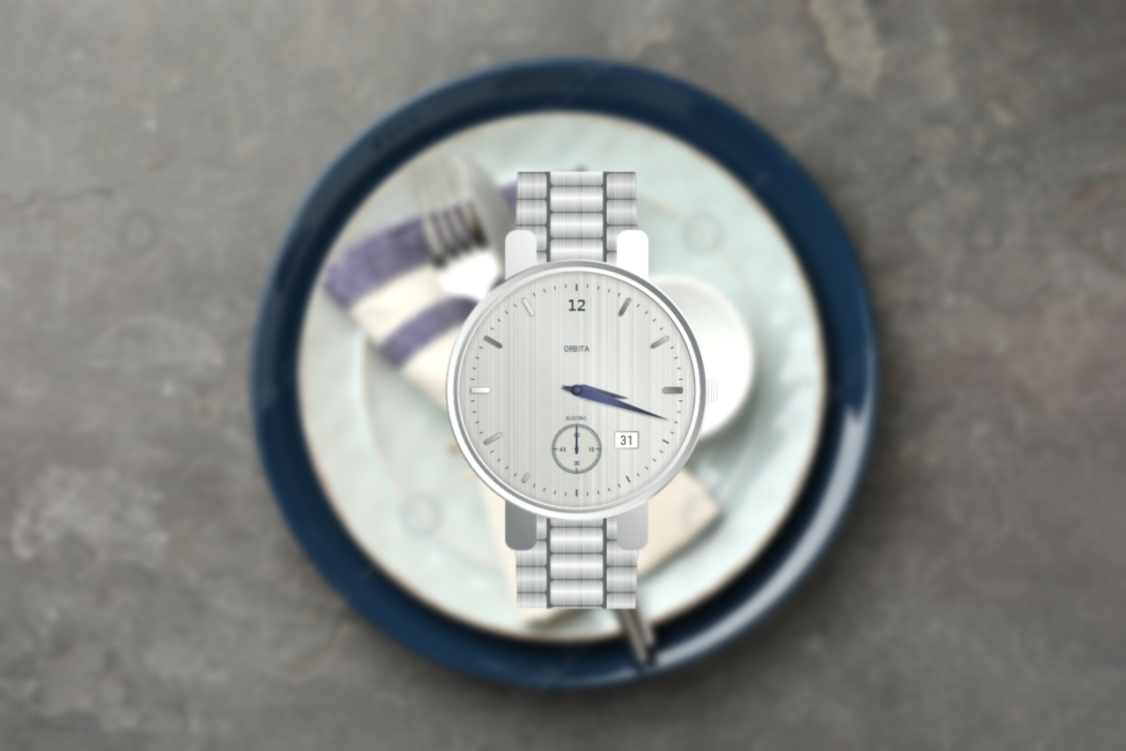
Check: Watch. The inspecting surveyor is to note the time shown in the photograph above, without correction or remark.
3:18
